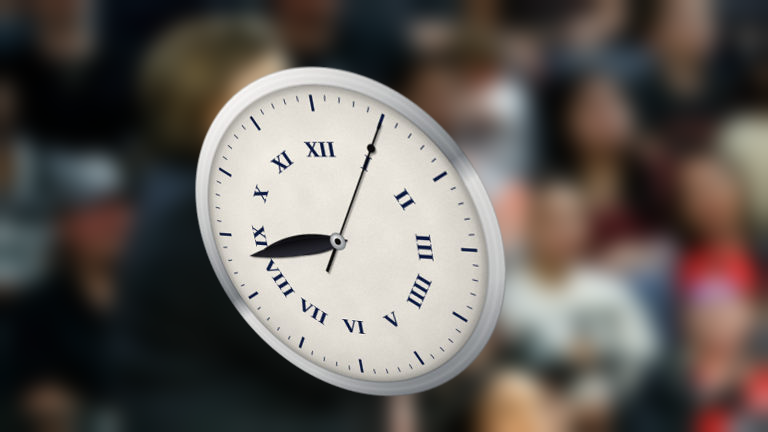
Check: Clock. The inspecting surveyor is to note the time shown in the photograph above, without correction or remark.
8:43:05
